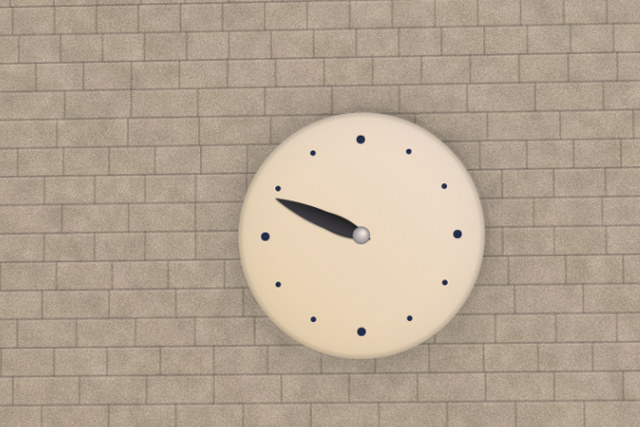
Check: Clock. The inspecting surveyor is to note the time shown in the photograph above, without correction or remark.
9:49
